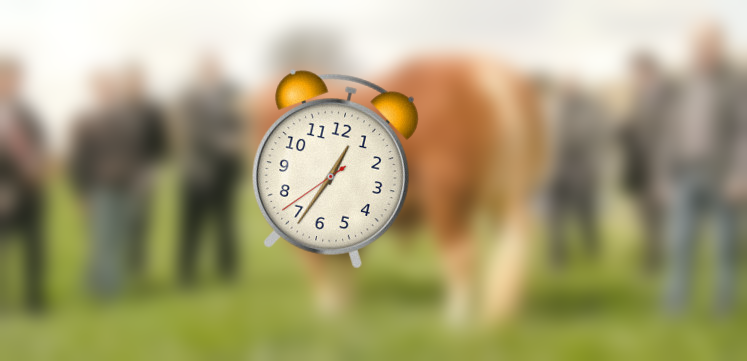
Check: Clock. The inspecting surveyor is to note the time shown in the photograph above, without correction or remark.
12:33:37
